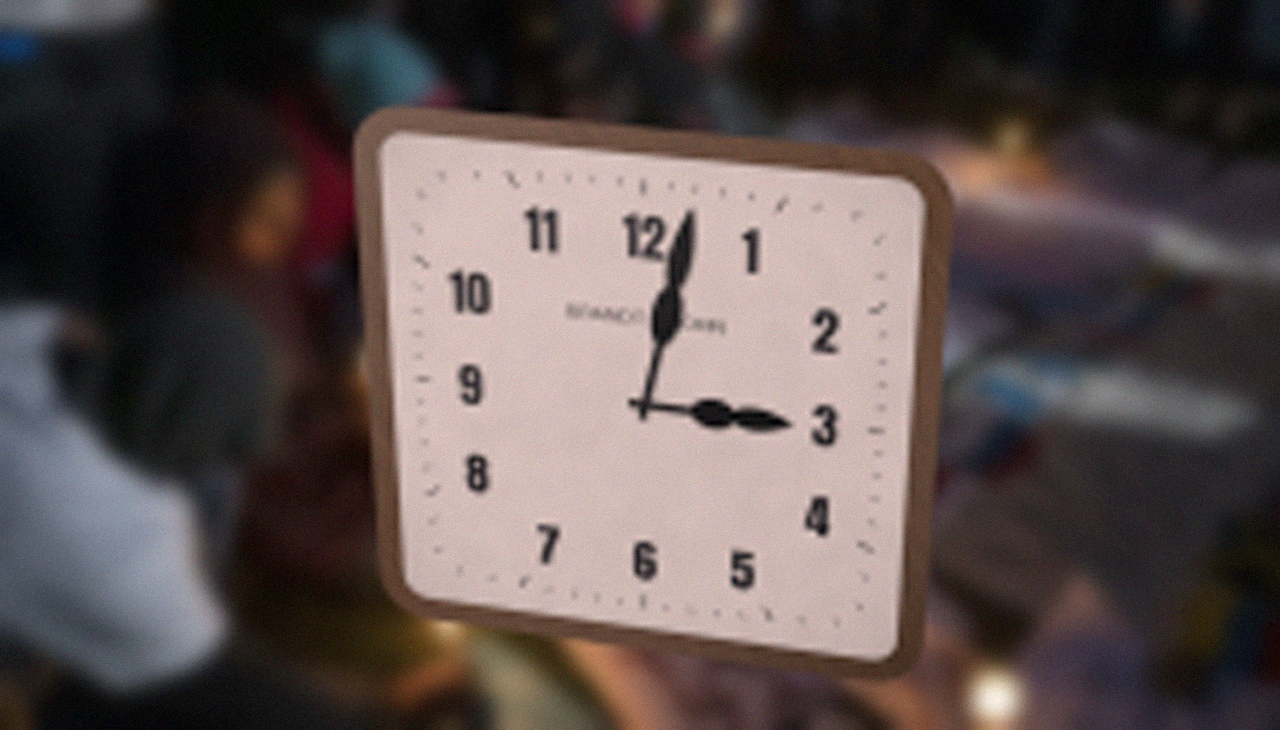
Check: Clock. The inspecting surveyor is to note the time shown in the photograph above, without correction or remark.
3:02
